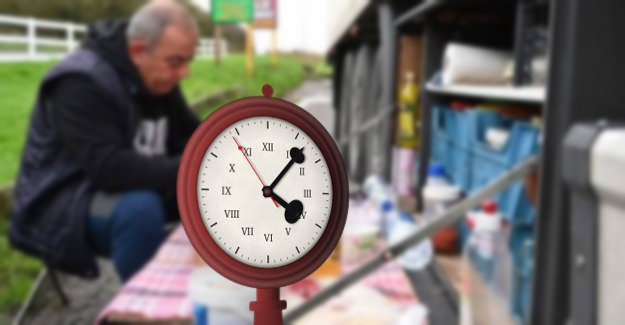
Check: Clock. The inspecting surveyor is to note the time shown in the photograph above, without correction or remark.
4:06:54
